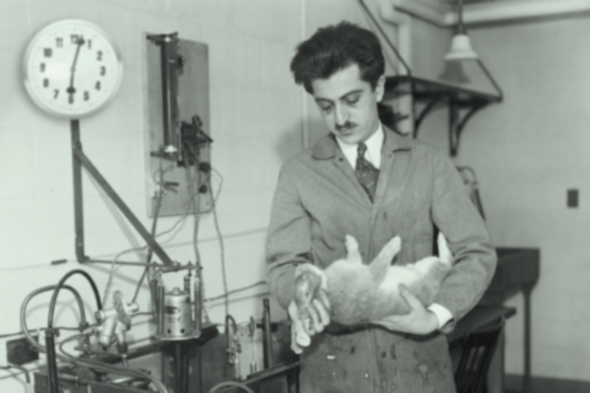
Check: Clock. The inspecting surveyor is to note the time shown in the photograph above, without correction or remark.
6:02
